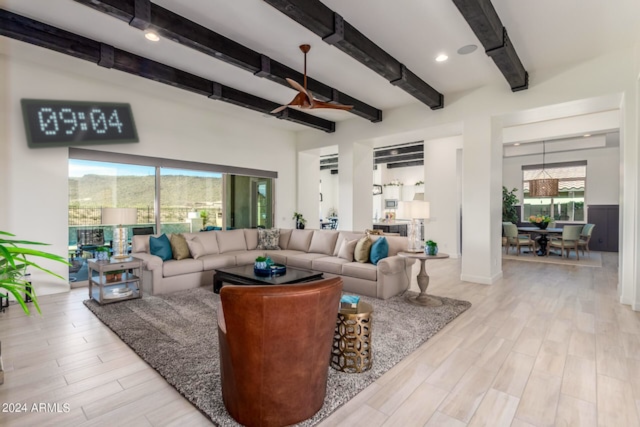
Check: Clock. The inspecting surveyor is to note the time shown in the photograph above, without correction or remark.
9:04
